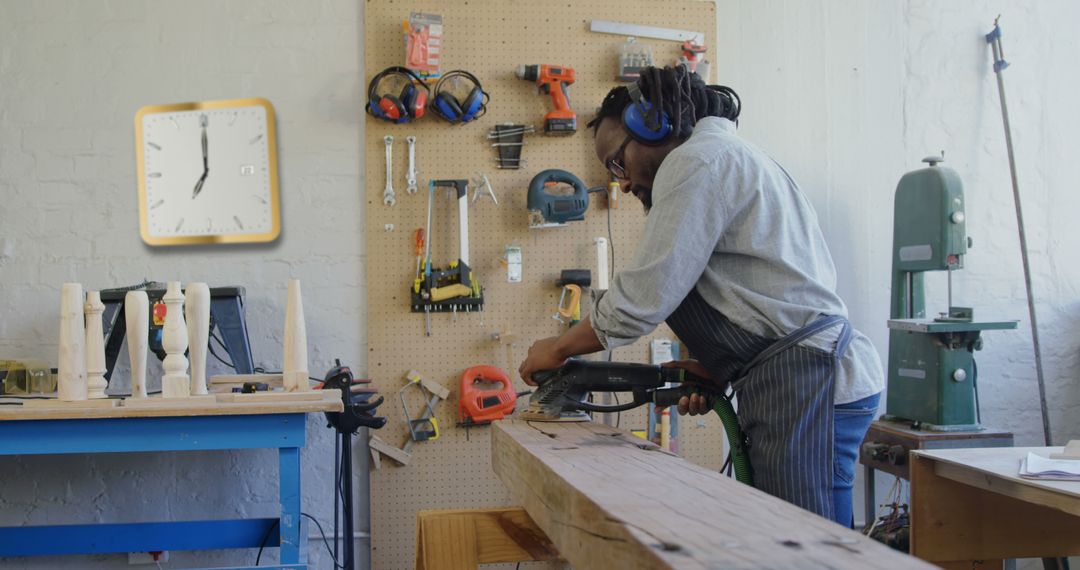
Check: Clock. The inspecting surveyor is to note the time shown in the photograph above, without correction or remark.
7:00
